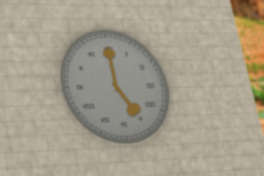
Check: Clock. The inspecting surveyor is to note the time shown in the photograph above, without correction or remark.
5:00
